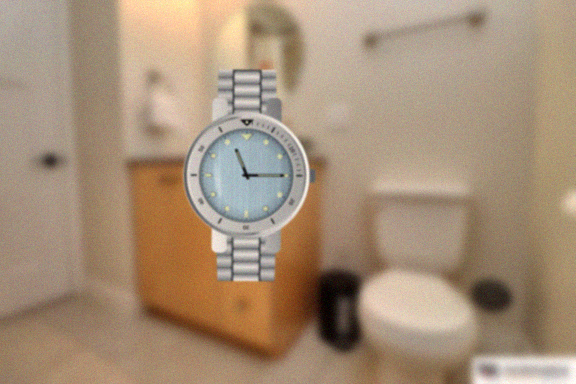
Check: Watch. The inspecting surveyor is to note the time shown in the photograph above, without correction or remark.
11:15
